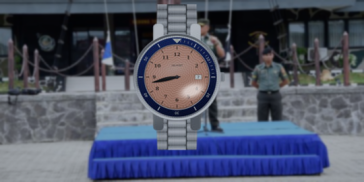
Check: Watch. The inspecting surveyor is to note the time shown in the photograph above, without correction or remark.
8:43
